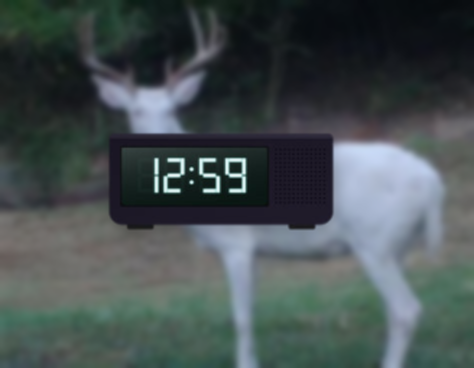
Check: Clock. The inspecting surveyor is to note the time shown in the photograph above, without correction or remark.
12:59
